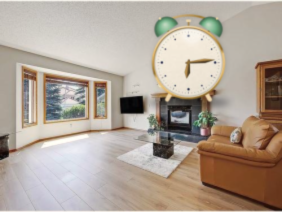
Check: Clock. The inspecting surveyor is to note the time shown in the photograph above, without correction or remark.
6:14
